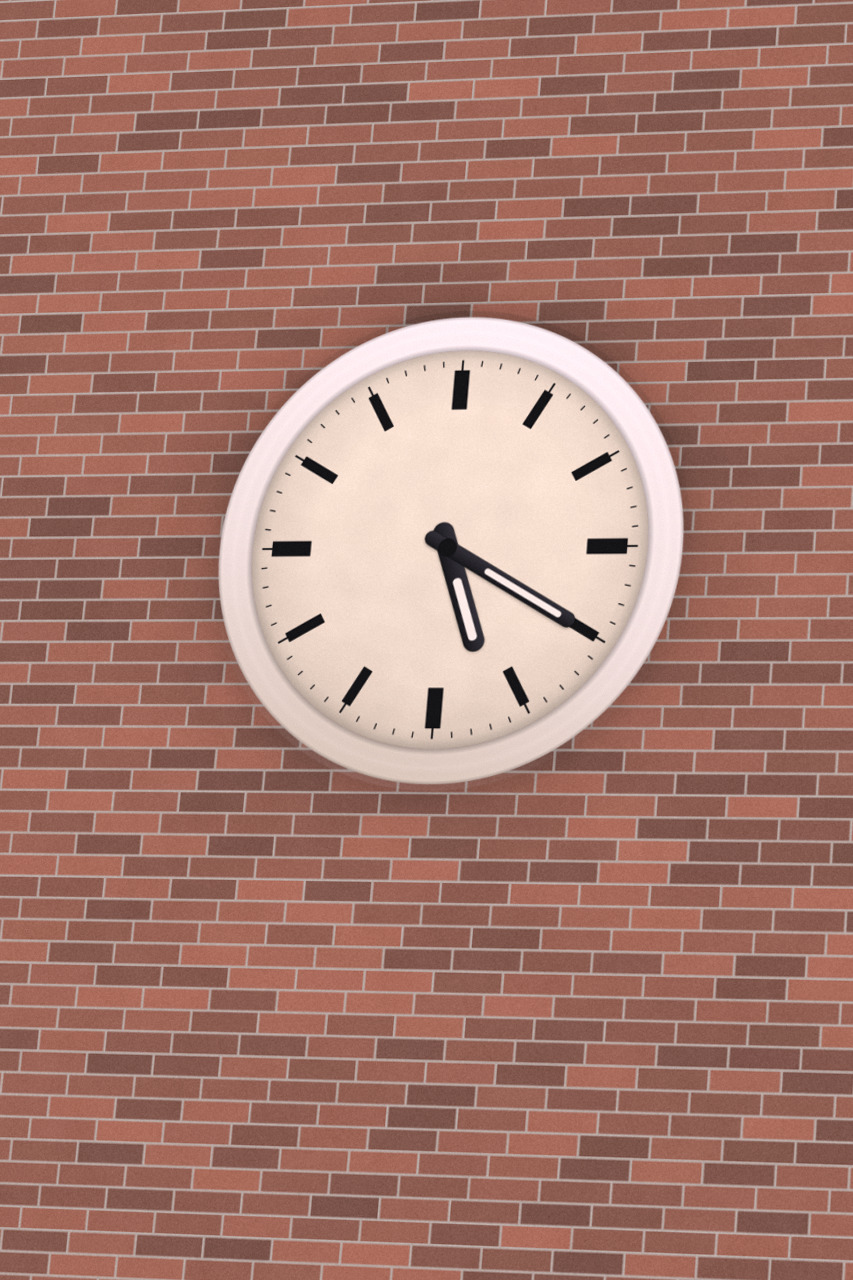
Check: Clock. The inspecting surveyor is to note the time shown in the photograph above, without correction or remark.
5:20
